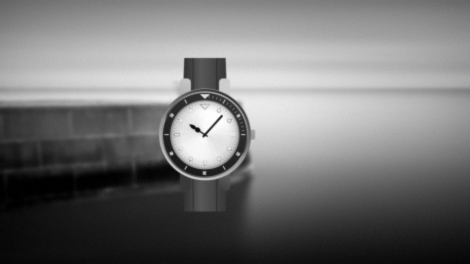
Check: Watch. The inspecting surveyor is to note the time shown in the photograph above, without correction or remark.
10:07
